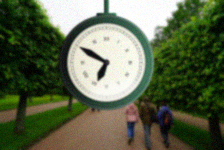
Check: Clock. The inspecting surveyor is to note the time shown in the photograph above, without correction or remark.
6:50
